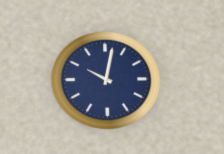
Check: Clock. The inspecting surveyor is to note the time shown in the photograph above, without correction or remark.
10:02
